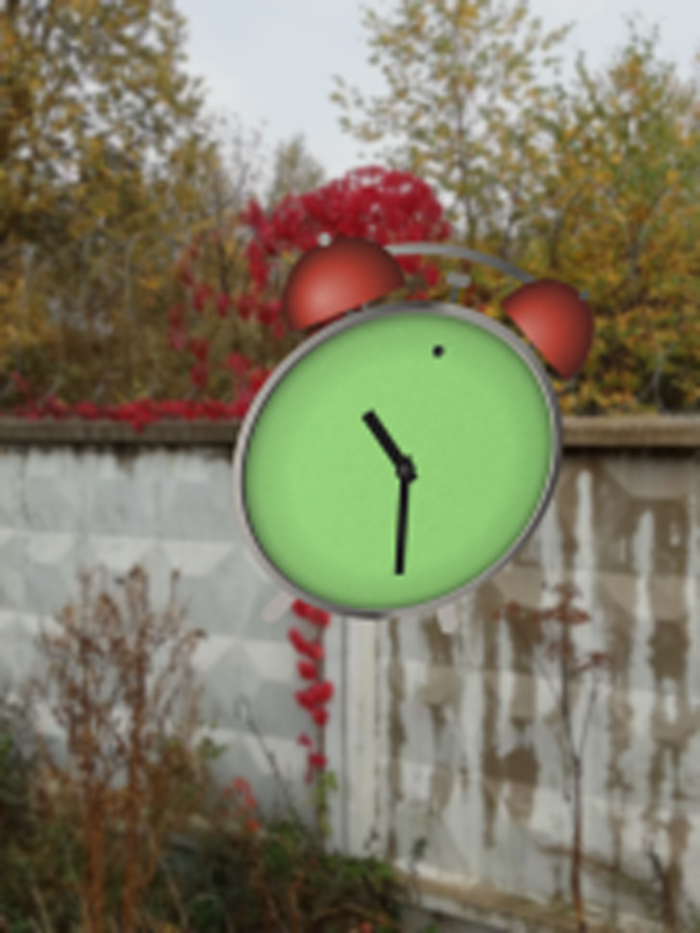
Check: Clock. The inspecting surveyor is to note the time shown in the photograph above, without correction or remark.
10:28
